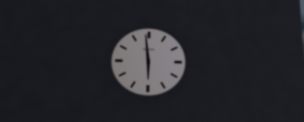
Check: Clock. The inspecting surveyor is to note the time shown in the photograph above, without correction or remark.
5:59
